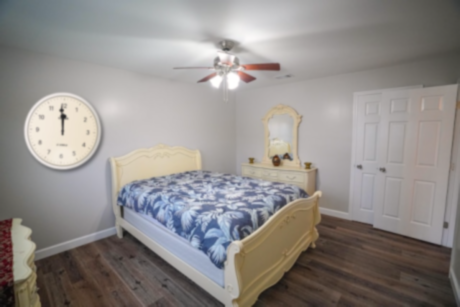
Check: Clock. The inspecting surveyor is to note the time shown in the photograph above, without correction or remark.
11:59
